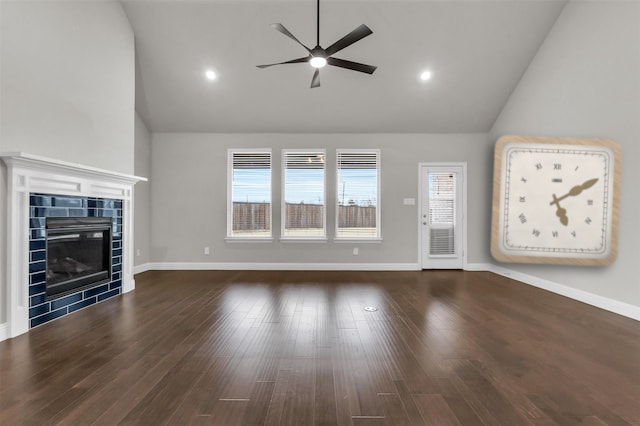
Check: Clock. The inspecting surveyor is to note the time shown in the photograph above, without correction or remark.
5:10
